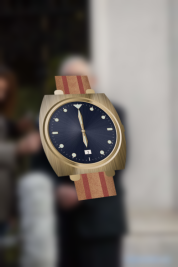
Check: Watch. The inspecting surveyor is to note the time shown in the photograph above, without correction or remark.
6:00
